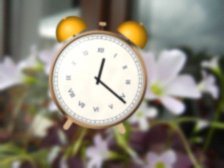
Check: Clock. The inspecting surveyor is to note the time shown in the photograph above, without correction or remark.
12:21
